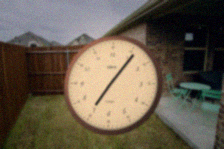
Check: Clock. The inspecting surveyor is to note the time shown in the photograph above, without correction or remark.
7:06
